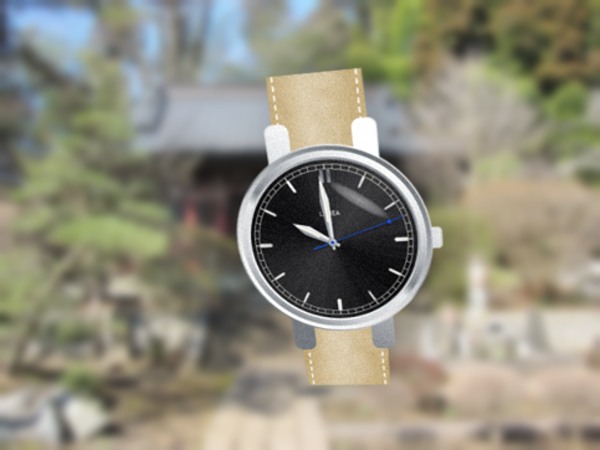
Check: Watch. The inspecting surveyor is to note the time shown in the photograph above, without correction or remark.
9:59:12
